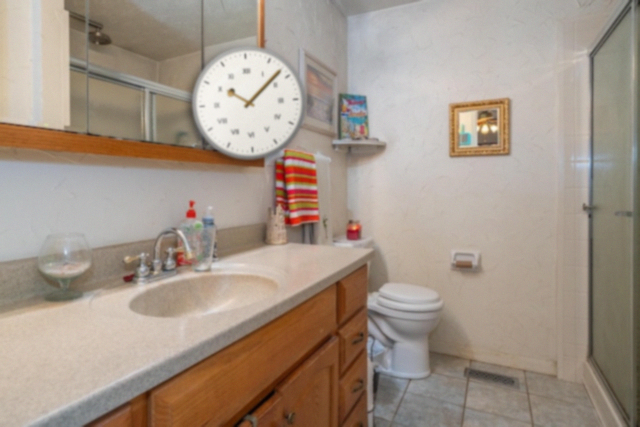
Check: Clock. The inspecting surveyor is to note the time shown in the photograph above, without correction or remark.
10:08
